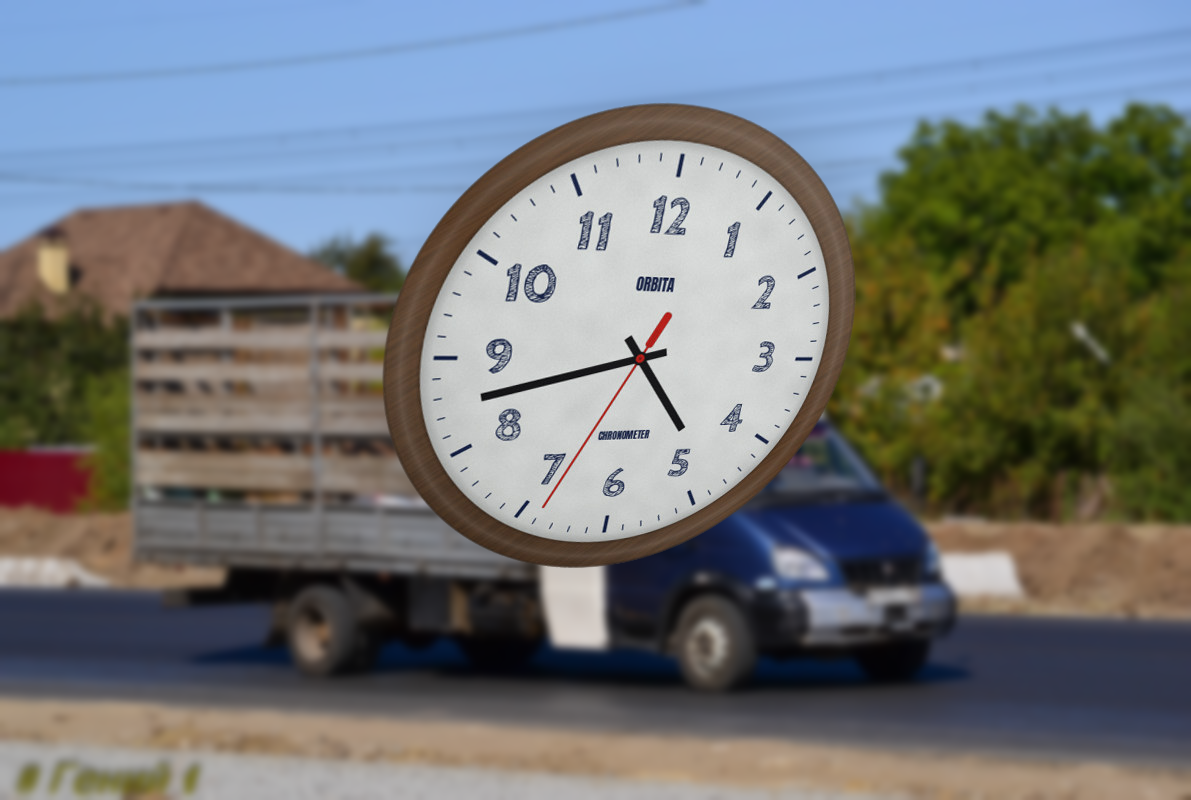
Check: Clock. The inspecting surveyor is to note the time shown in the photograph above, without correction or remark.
4:42:34
